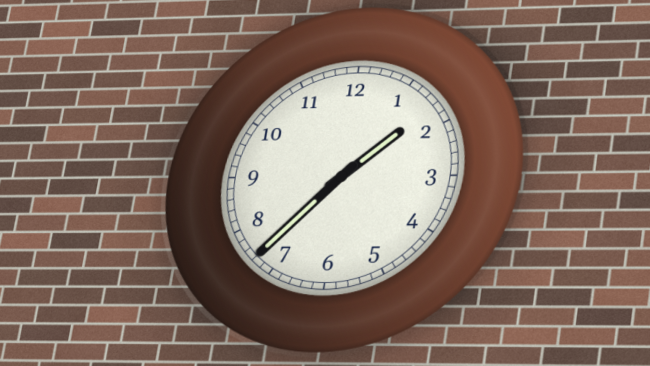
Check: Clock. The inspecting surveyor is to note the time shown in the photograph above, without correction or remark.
1:37
